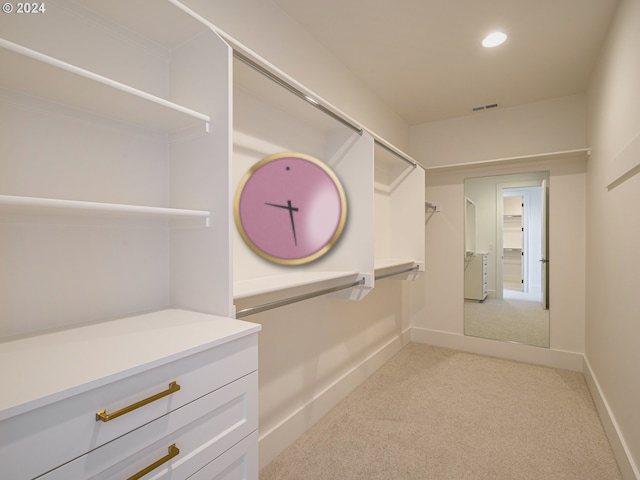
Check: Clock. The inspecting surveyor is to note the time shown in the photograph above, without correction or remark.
9:29
